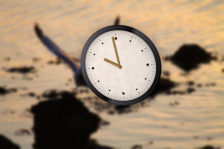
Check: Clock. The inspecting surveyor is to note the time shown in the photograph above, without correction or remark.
9:59
